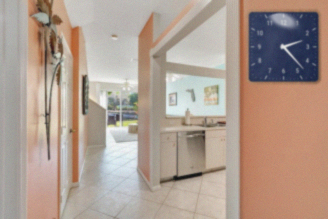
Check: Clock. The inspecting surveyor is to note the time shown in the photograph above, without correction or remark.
2:23
